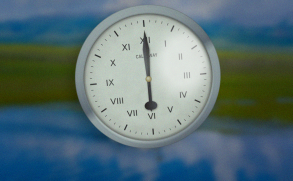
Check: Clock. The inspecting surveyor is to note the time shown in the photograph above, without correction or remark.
6:00
